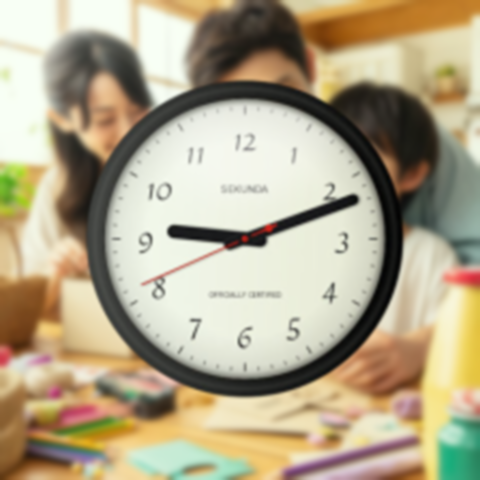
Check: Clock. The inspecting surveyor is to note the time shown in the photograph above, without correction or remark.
9:11:41
